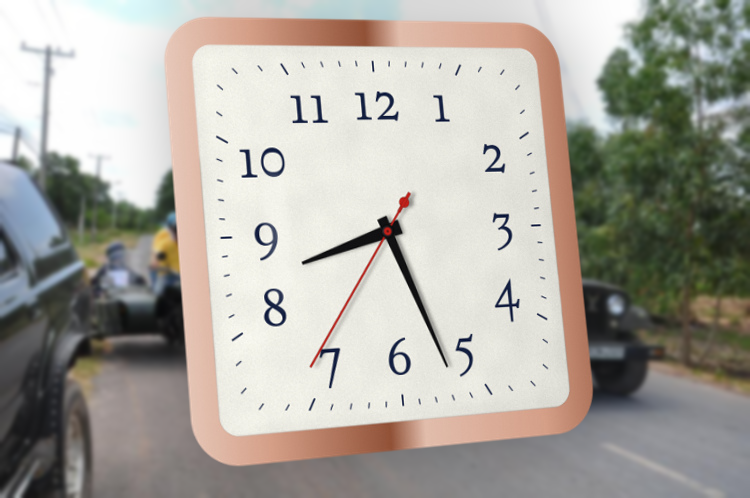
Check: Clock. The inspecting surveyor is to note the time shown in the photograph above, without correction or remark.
8:26:36
